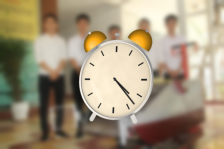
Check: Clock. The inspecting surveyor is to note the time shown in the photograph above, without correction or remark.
4:23
